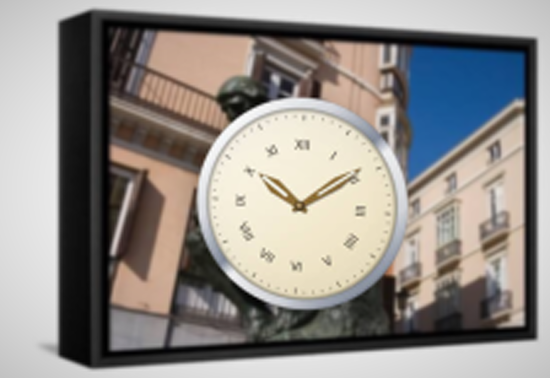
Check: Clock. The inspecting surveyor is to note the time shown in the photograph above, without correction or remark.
10:09
